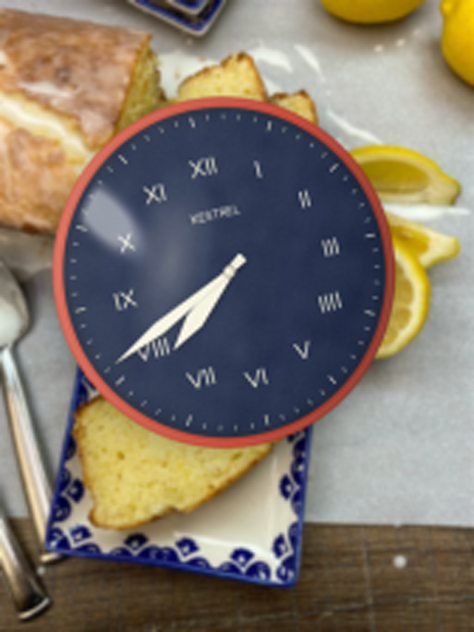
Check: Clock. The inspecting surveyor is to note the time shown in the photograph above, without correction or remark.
7:41
